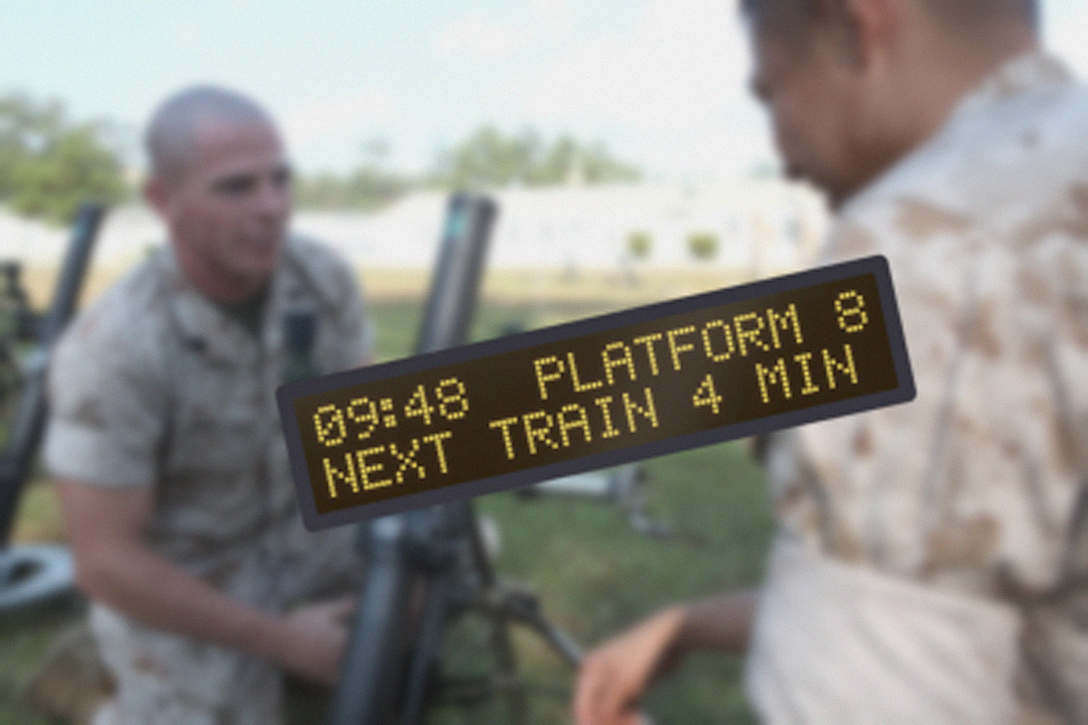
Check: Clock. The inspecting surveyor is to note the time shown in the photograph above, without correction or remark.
9:48
